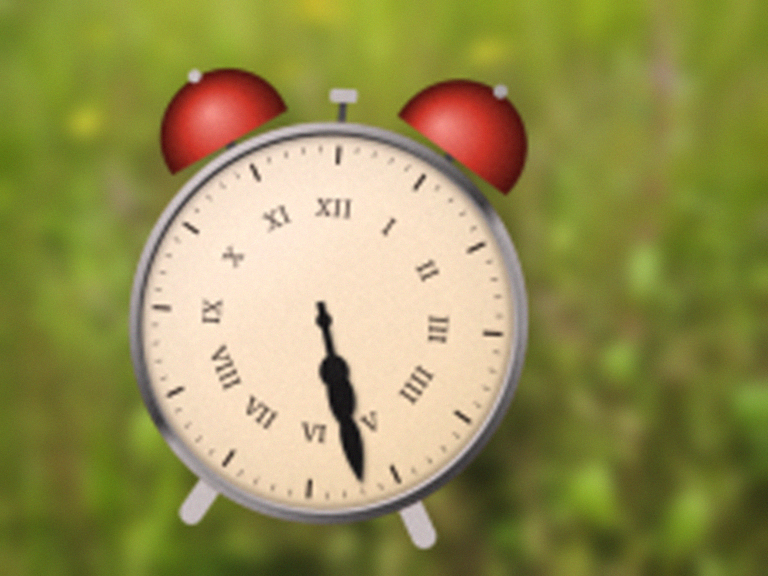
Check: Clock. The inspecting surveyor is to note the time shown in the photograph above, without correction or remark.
5:27
